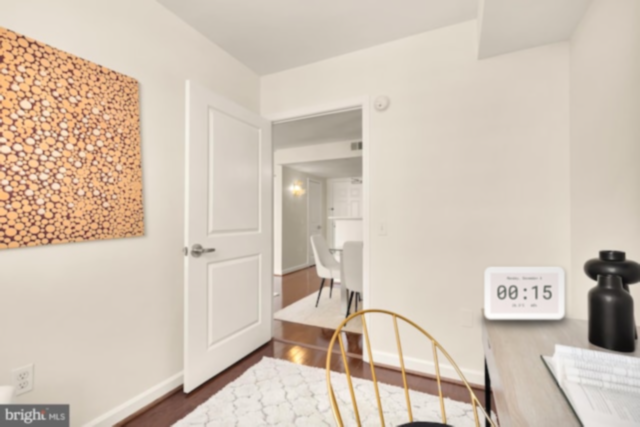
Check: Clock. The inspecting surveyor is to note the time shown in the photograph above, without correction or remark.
0:15
